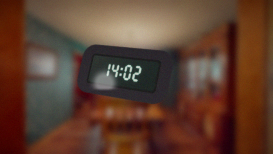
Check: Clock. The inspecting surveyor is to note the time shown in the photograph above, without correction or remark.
14:02
